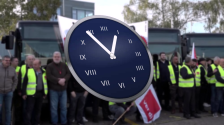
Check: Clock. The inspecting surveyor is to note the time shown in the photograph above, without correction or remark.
12:54
